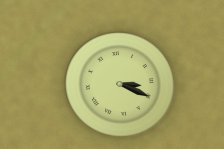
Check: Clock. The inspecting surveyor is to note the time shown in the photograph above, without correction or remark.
3:20
